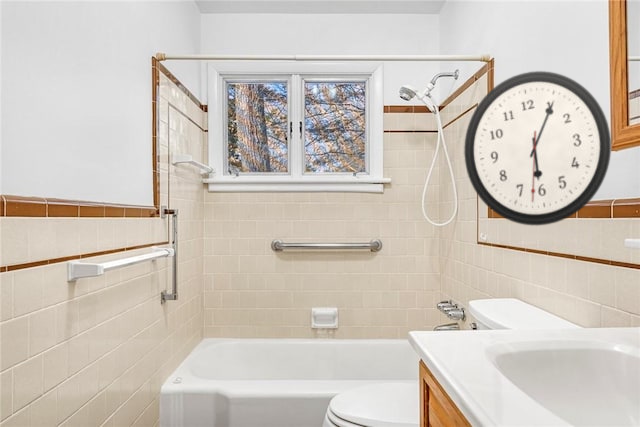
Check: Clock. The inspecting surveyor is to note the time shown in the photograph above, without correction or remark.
6:05:32
